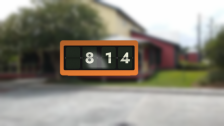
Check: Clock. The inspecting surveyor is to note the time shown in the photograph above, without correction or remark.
8:14
